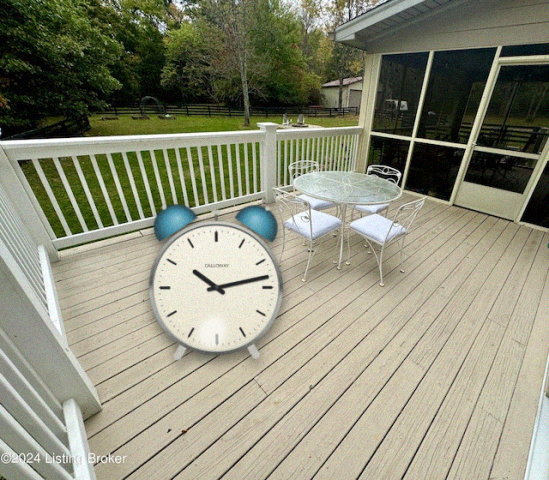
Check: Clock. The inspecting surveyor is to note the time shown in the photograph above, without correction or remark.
10:13
